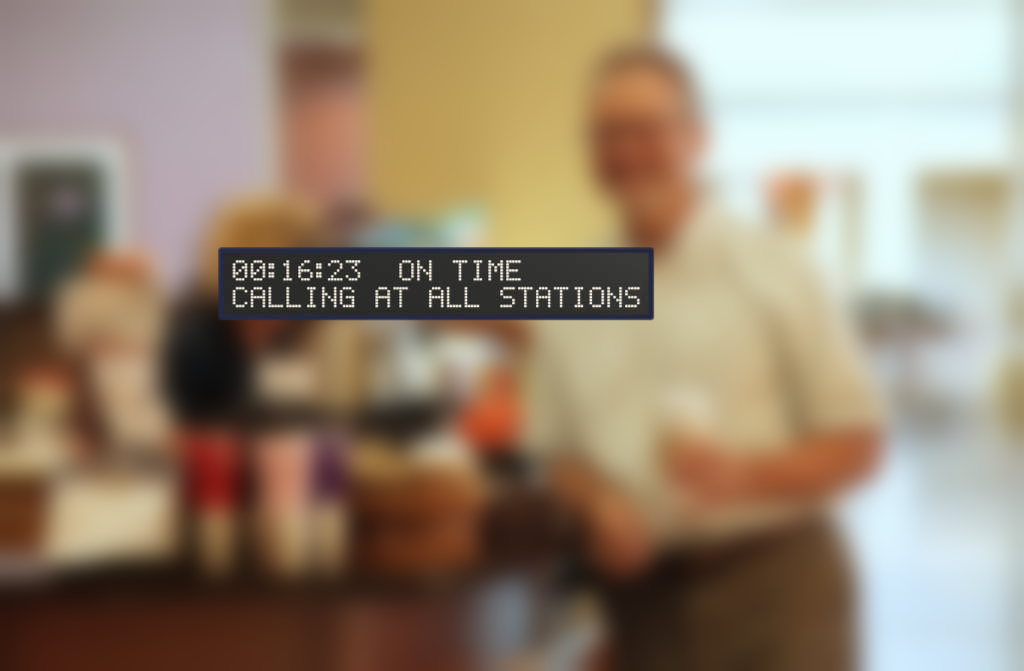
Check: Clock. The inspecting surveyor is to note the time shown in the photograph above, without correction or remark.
0:16:23
